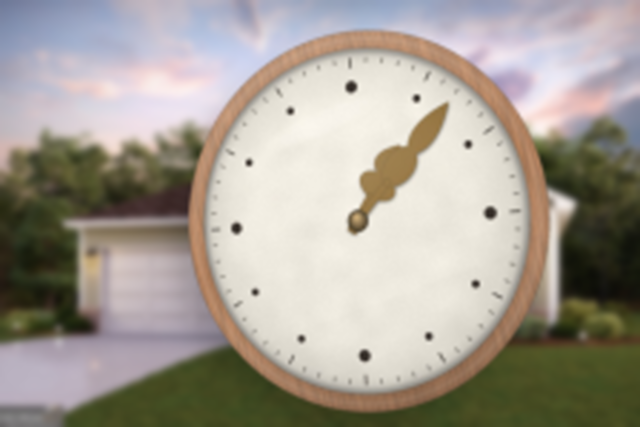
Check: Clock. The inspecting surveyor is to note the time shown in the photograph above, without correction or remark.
1:07
